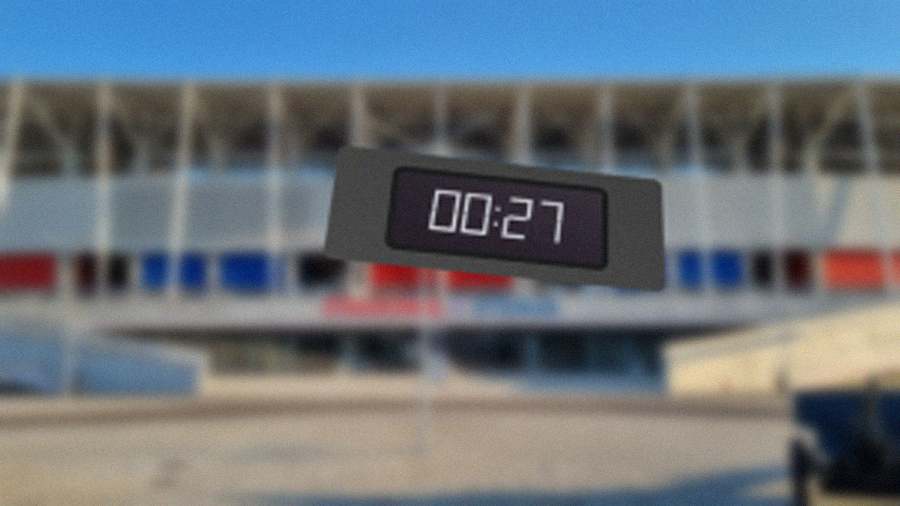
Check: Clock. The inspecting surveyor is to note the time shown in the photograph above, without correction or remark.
0:27
